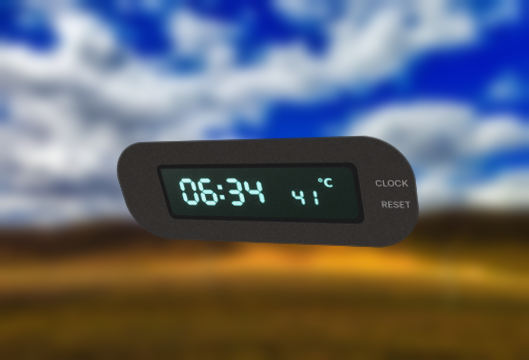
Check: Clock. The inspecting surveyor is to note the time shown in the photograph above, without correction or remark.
6:34
